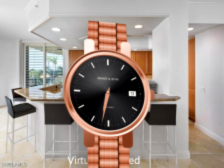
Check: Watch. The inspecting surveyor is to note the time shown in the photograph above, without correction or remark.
6:32
